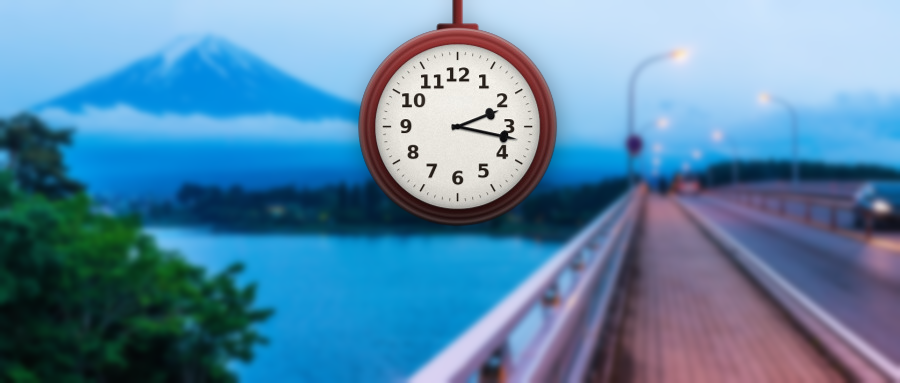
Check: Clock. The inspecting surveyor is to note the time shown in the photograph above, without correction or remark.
2:17
